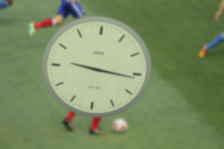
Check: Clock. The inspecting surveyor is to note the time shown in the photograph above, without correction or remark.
9:16
